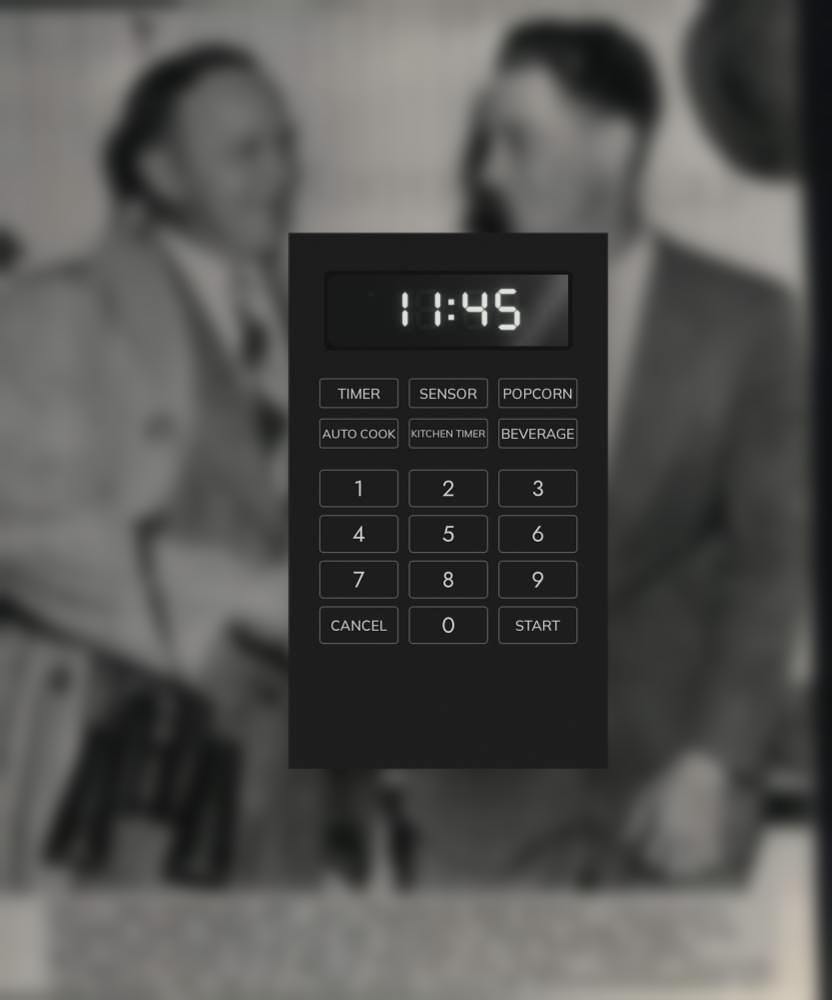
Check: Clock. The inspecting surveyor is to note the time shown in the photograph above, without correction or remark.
11:45
